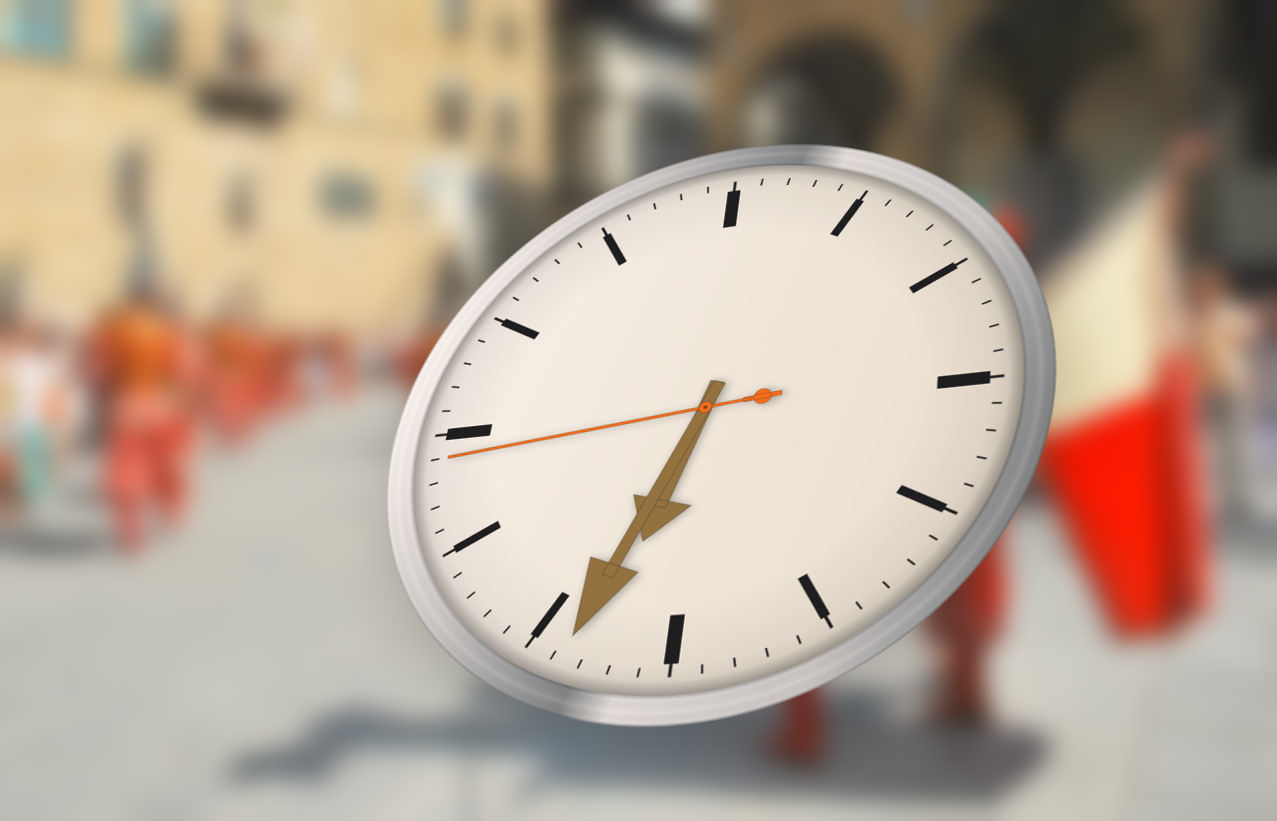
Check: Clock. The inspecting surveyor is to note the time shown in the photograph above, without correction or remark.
6:33:44
